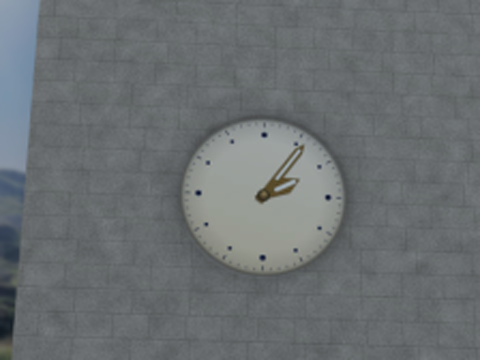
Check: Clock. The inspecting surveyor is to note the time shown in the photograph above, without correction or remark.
2:06
